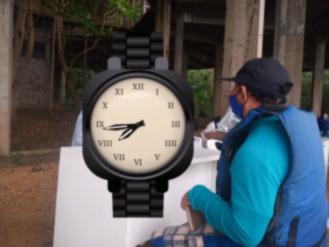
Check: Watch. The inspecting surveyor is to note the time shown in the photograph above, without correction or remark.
7:44
